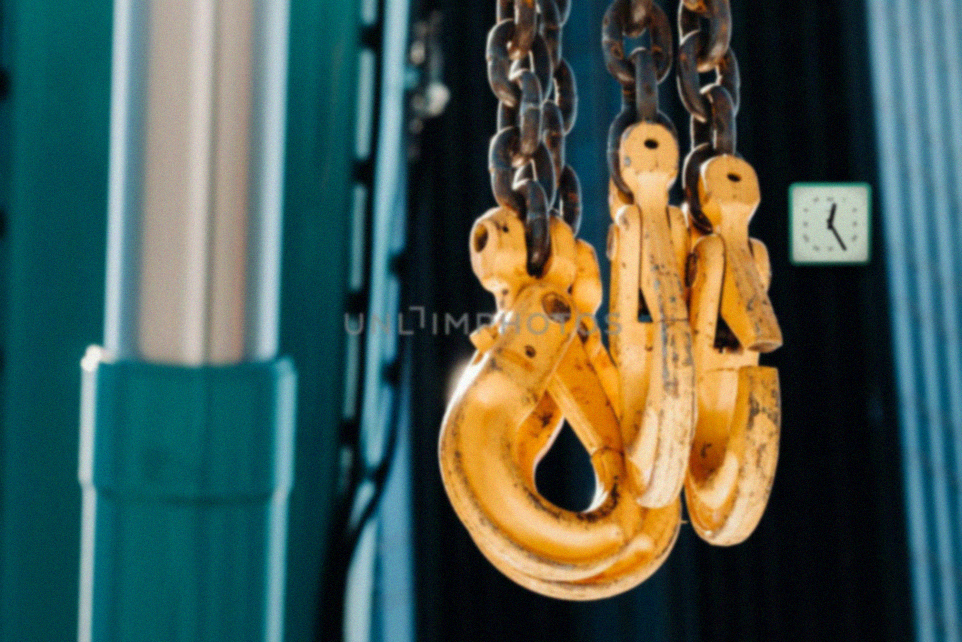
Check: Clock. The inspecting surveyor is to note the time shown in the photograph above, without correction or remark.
12:25
